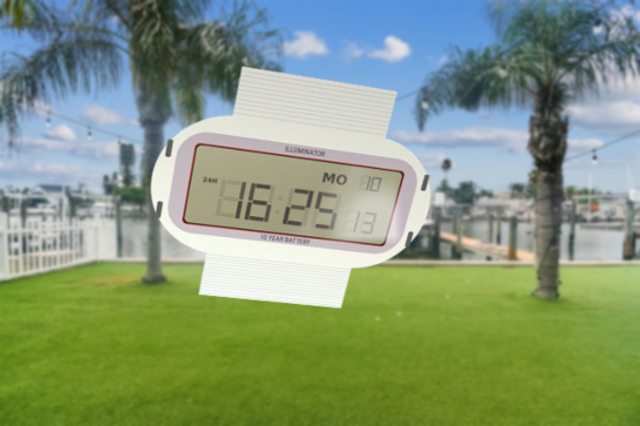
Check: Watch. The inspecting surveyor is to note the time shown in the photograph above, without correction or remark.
16:25:13
